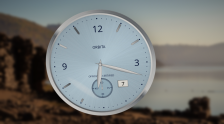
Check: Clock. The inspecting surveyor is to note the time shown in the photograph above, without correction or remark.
6:18
